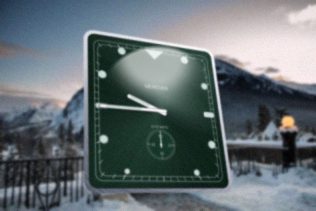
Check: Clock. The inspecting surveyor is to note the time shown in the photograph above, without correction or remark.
9:45
